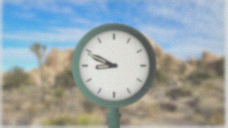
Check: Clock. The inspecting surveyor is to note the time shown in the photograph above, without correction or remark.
8:49
